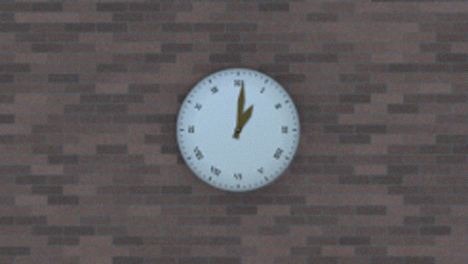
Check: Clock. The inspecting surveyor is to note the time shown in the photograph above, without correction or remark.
1:01
